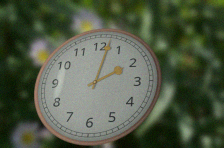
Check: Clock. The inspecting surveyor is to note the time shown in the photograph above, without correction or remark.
2:02
